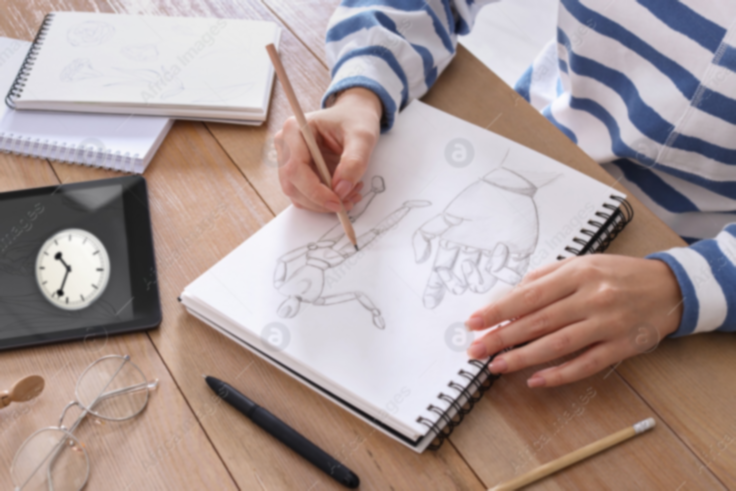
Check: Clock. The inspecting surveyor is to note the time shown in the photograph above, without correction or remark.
10:33
